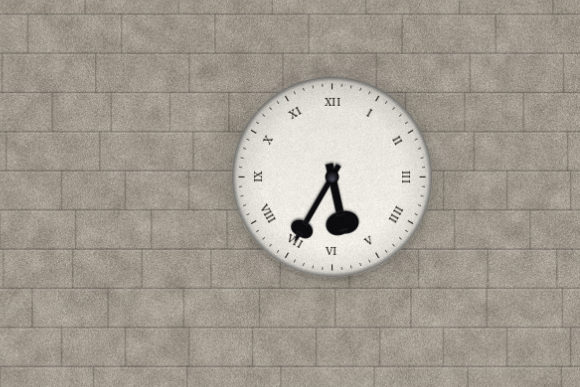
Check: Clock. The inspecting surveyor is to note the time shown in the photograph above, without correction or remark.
5:35
